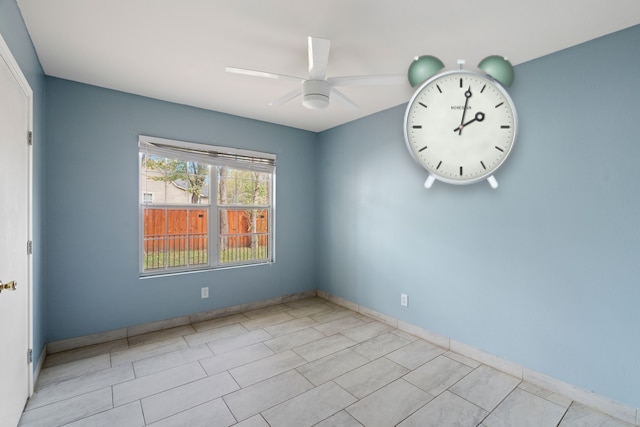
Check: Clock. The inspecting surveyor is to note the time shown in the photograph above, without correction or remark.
2:02
